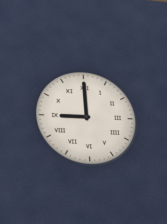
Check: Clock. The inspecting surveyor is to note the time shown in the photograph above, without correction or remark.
9:00
